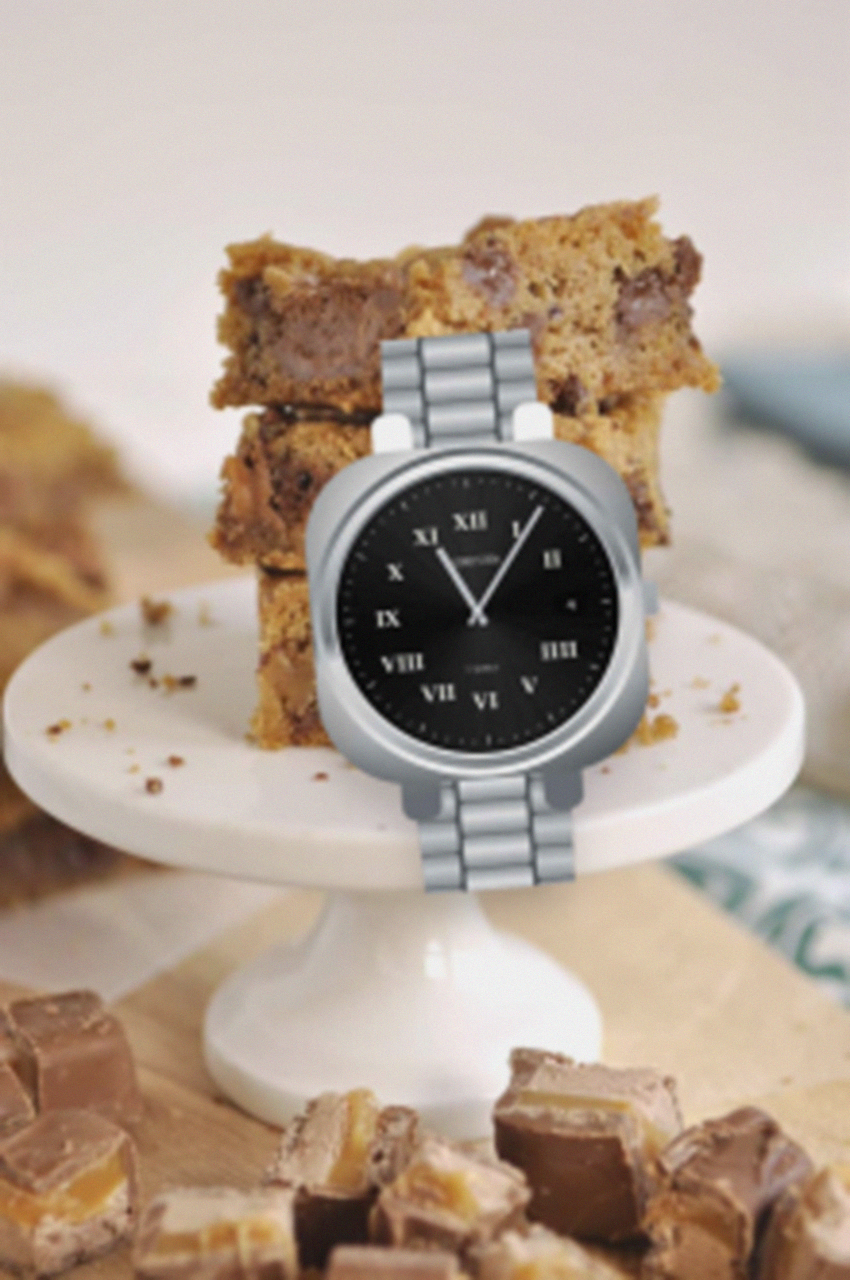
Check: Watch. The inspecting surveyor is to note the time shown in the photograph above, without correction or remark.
11:06
